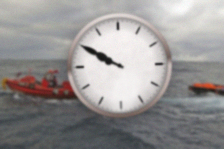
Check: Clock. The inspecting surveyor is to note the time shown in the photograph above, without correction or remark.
9:50
